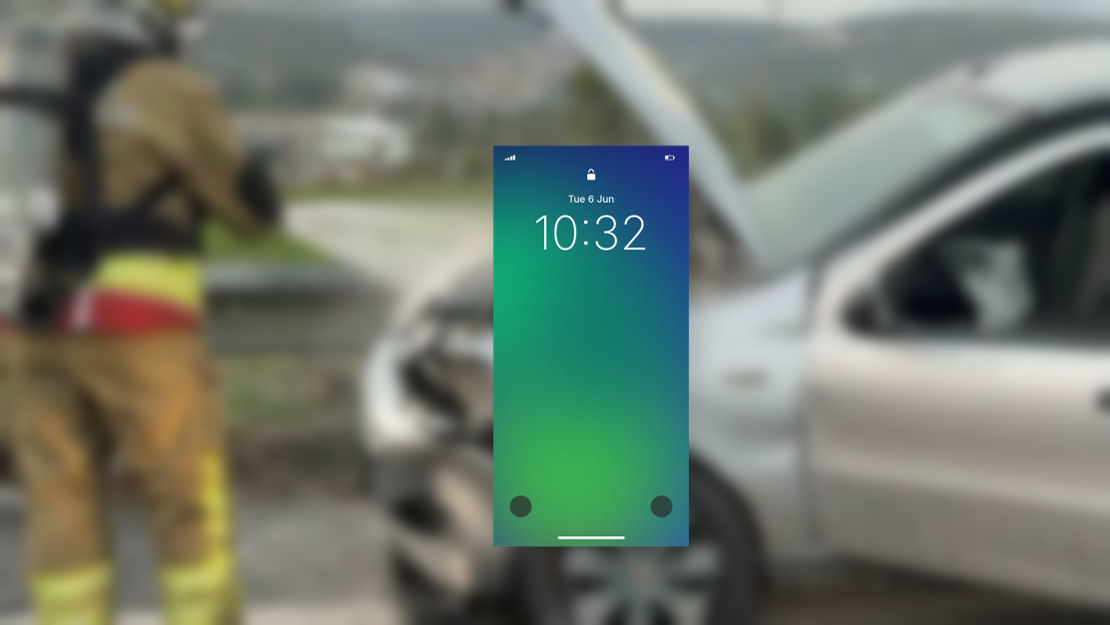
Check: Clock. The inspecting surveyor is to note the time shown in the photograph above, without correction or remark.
10:32
